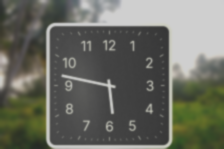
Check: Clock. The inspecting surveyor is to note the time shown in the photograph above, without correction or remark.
5:47
